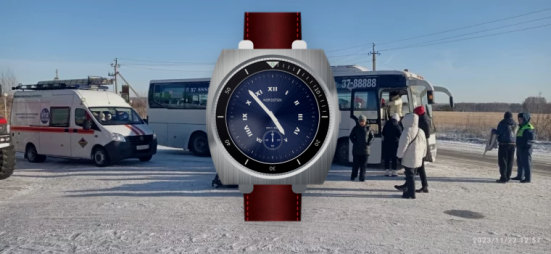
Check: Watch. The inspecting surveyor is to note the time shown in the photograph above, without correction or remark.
4:53
